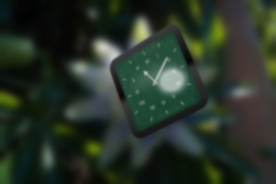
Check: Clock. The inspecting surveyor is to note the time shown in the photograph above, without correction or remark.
11:09
